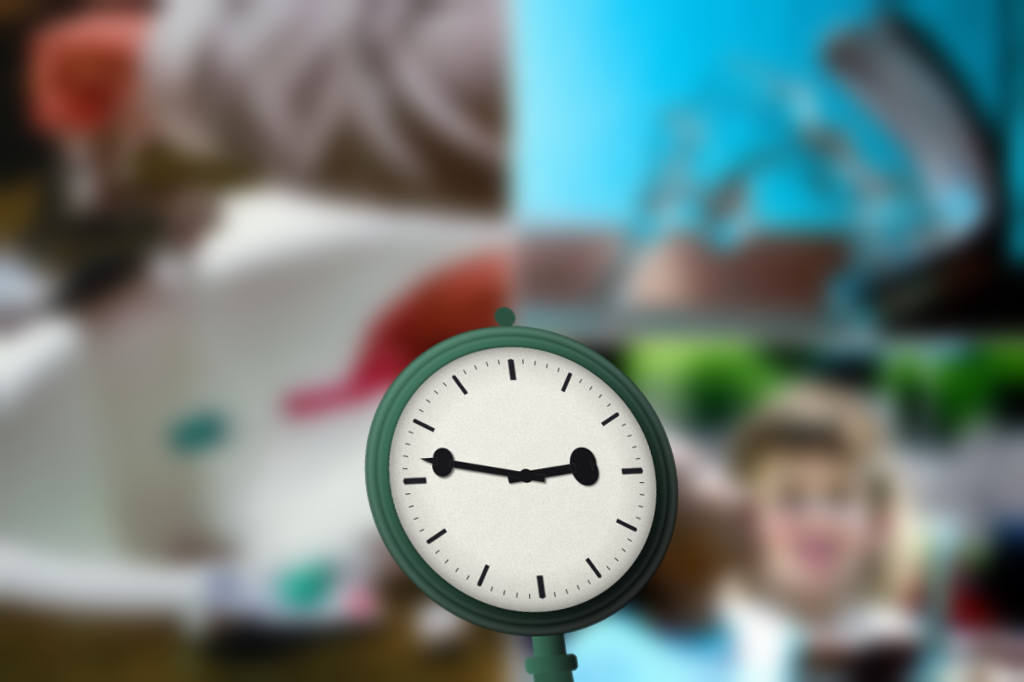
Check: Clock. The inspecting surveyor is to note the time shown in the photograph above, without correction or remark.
2:47
